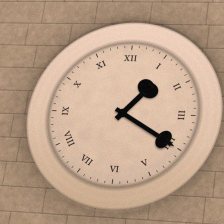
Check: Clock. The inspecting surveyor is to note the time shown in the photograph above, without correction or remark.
1:20
